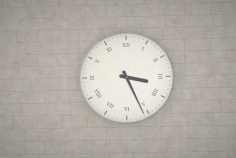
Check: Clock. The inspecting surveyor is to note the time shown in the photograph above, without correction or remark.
3:26
